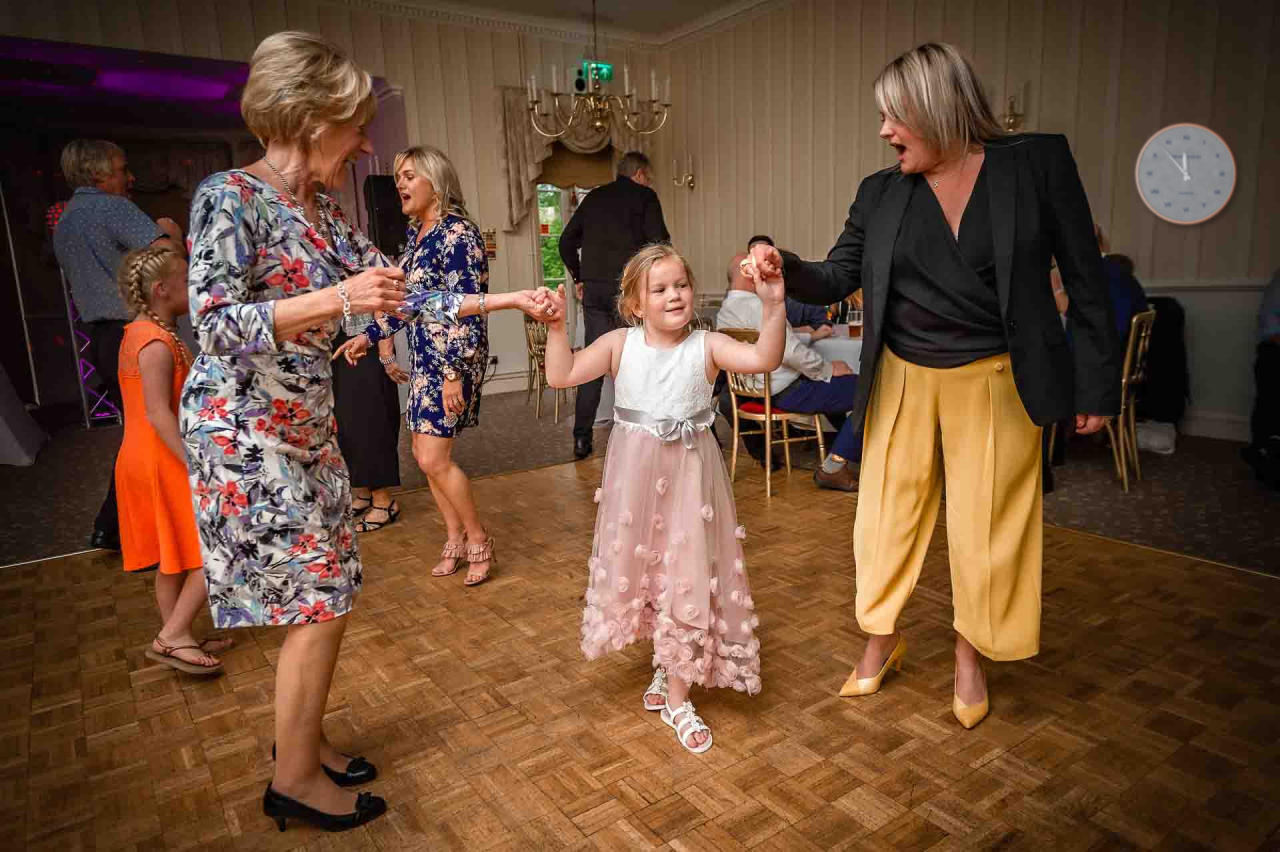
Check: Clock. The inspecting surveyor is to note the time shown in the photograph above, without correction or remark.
11:53
